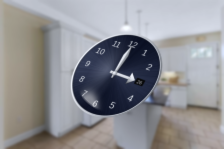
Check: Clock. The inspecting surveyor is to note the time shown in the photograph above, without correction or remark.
3:00
